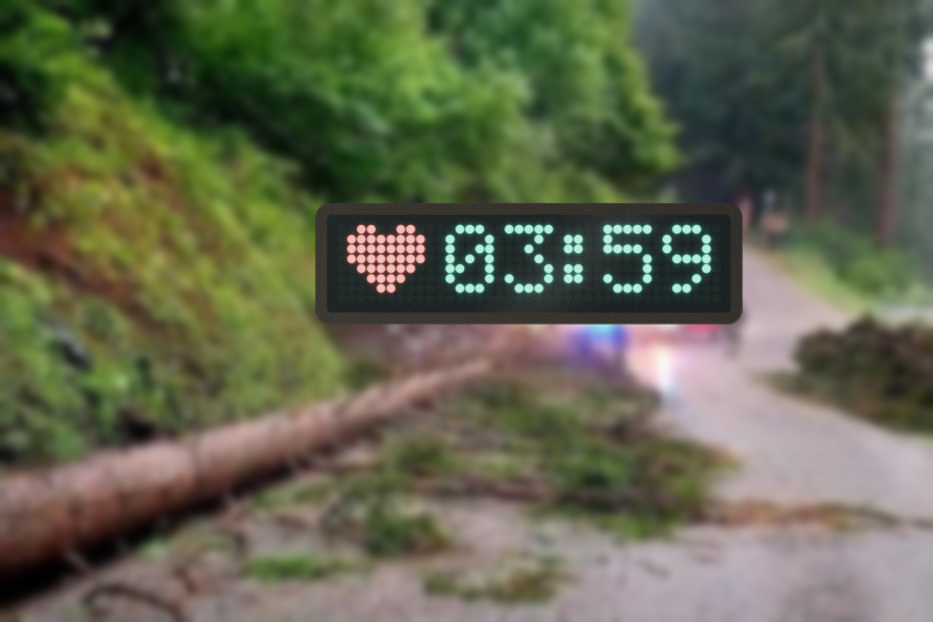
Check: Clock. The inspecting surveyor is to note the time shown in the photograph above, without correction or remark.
3:59
